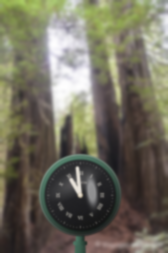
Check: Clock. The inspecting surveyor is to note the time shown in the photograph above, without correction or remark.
10:59
